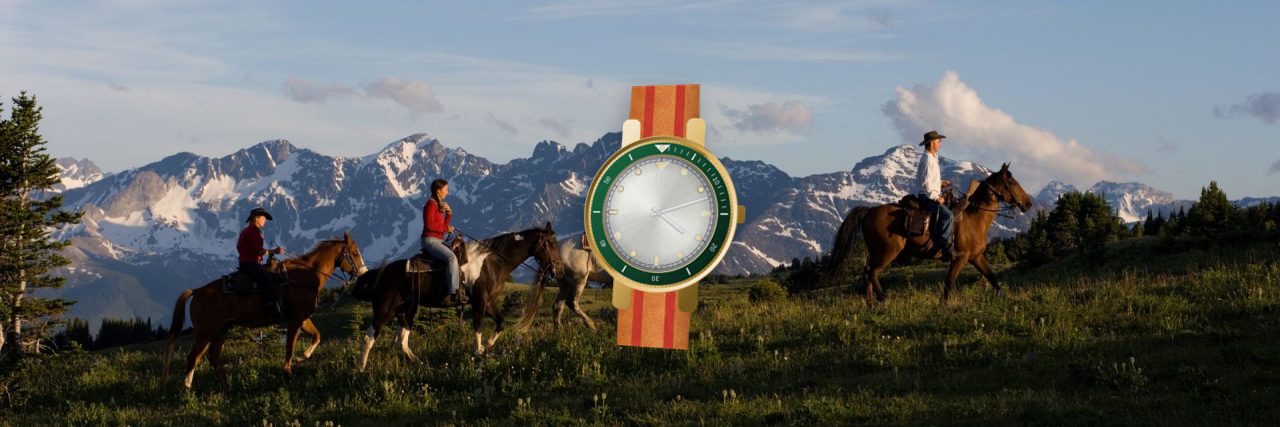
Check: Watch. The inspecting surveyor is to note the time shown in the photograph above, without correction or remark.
4:12
